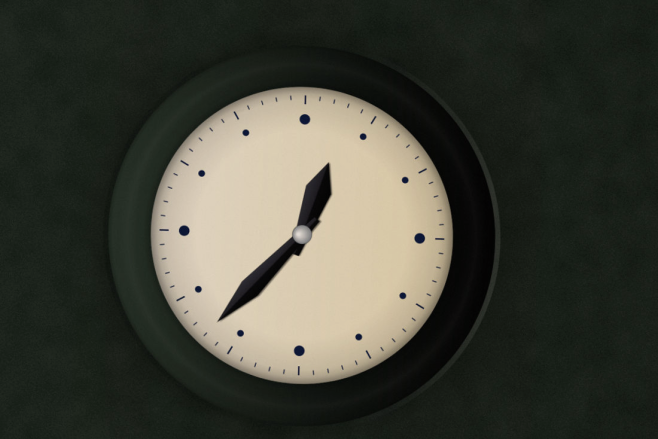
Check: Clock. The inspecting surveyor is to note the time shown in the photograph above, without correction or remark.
12:37
